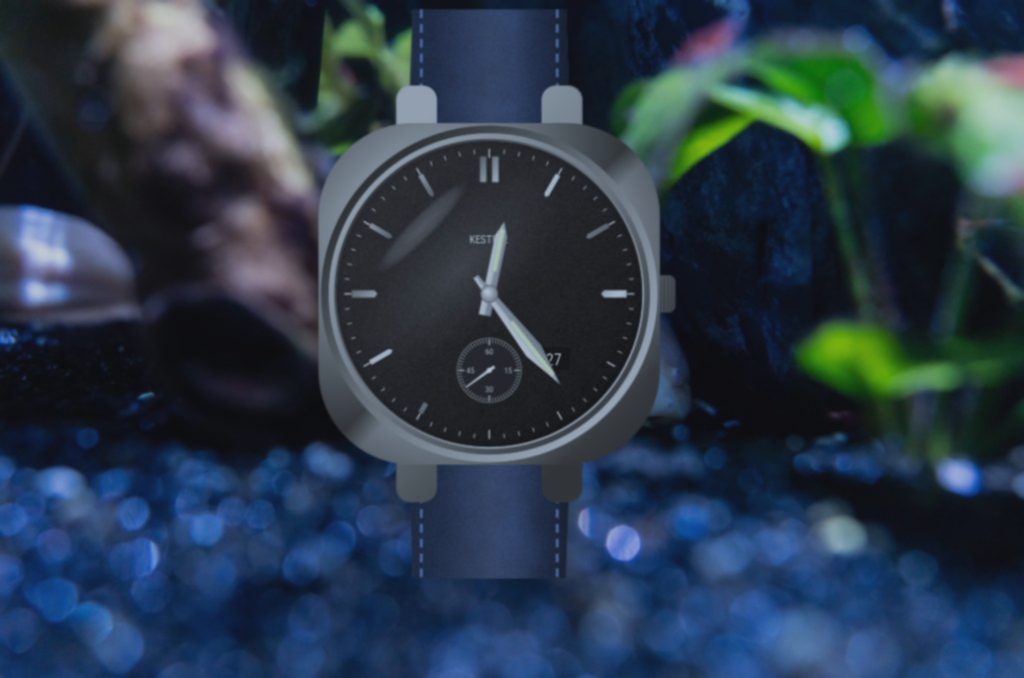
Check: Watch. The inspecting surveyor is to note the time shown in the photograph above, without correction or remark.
12:23:39
